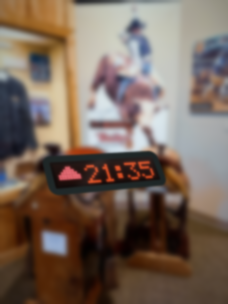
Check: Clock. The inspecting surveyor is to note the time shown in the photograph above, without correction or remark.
21:35
